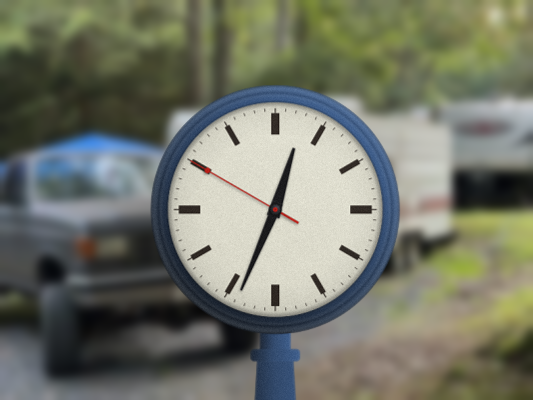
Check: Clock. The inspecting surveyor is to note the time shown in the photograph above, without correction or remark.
12:33:50
